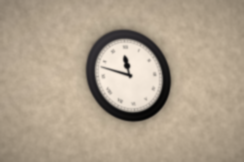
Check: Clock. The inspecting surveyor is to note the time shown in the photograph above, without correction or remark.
11:48
